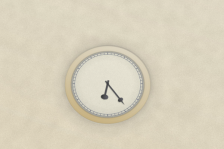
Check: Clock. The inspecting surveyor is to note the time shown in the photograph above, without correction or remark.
6:24
